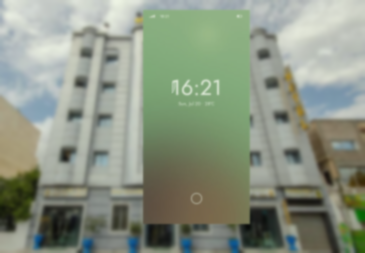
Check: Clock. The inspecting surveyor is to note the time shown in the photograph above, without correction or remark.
16:21
